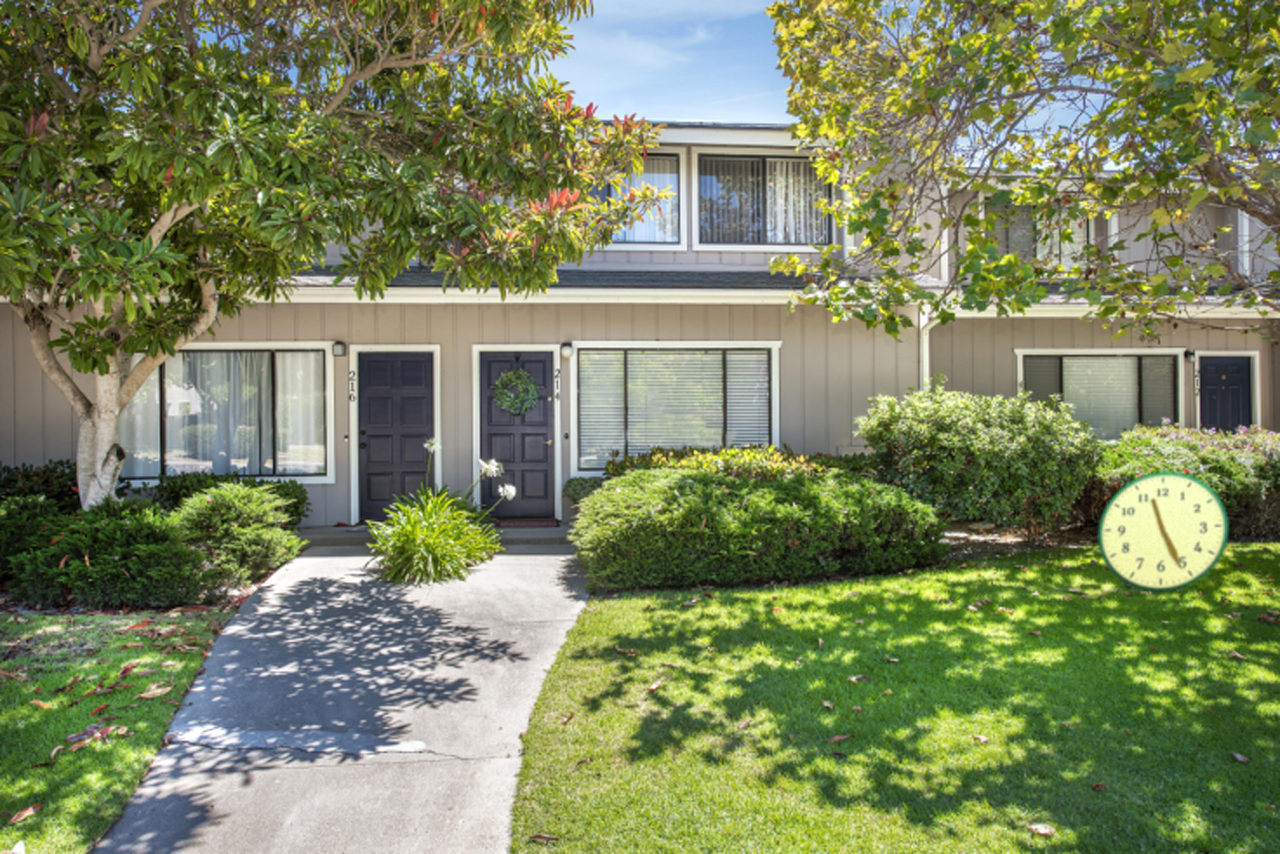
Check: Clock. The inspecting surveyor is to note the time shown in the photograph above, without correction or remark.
11:26
